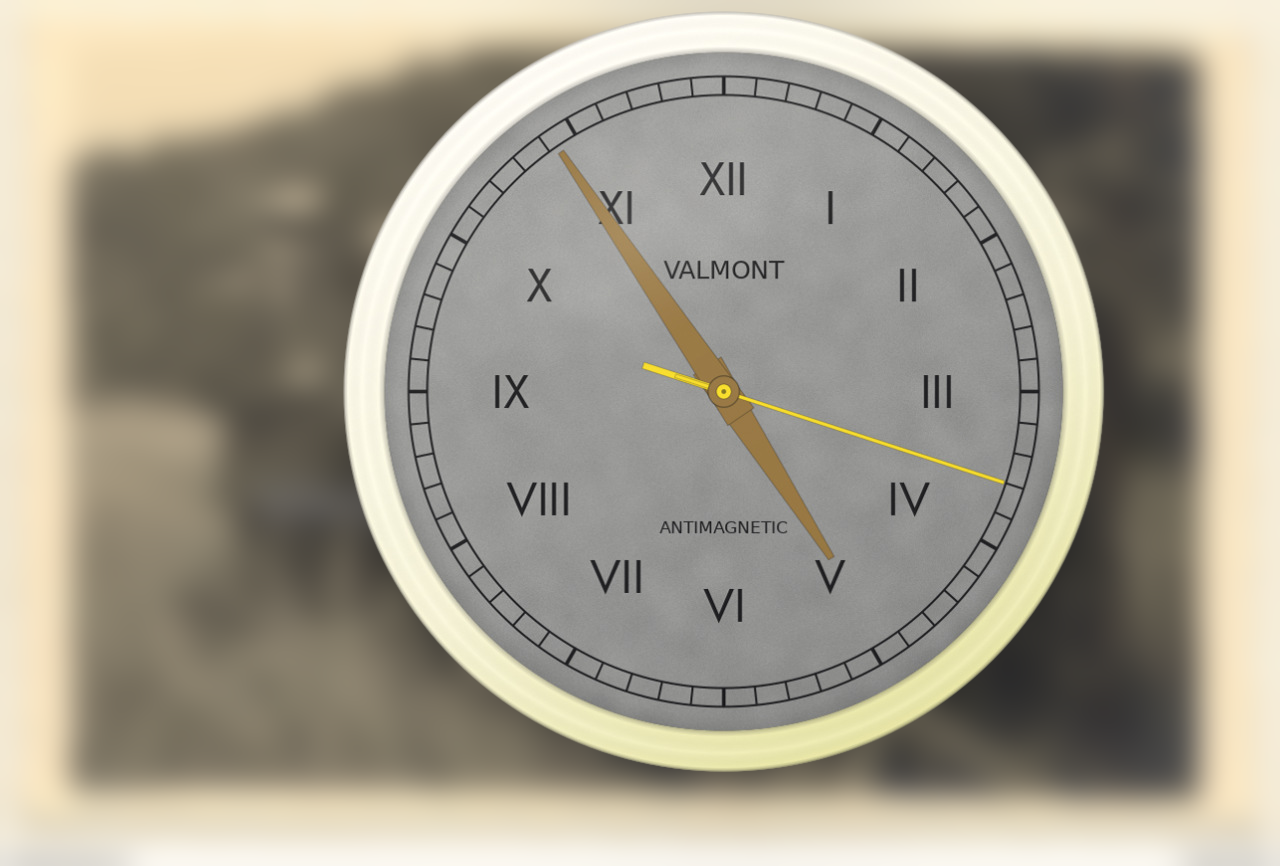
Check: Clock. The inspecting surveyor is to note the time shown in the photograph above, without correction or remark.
4:54:18
